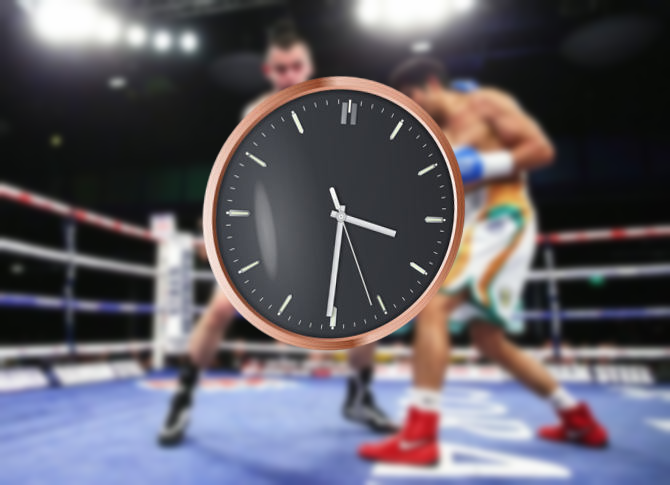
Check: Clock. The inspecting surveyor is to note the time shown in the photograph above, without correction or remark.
3:30:26
